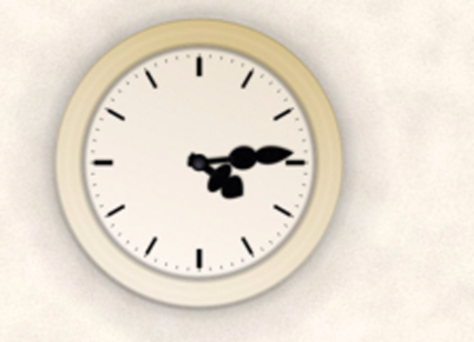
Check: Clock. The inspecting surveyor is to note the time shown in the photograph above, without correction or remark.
4:14
